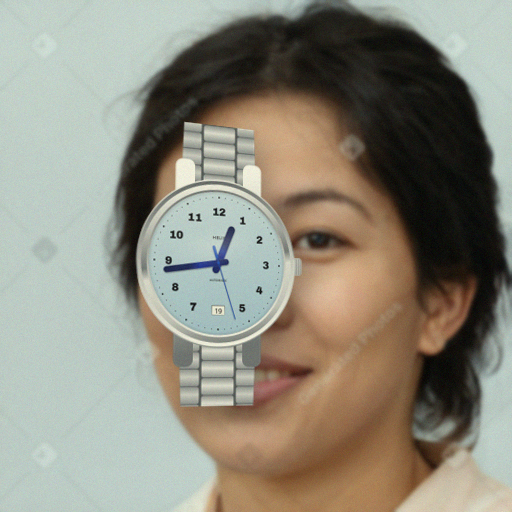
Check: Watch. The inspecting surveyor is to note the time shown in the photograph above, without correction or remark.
12:43:27
